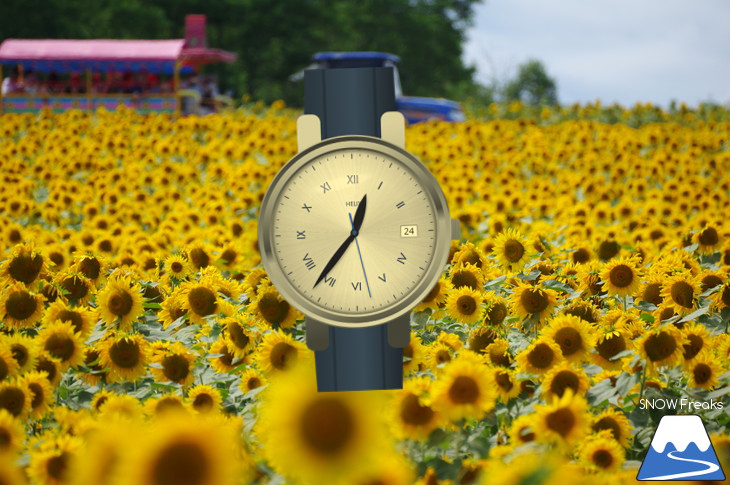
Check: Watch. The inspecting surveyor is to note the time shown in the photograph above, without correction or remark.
12:36:28
